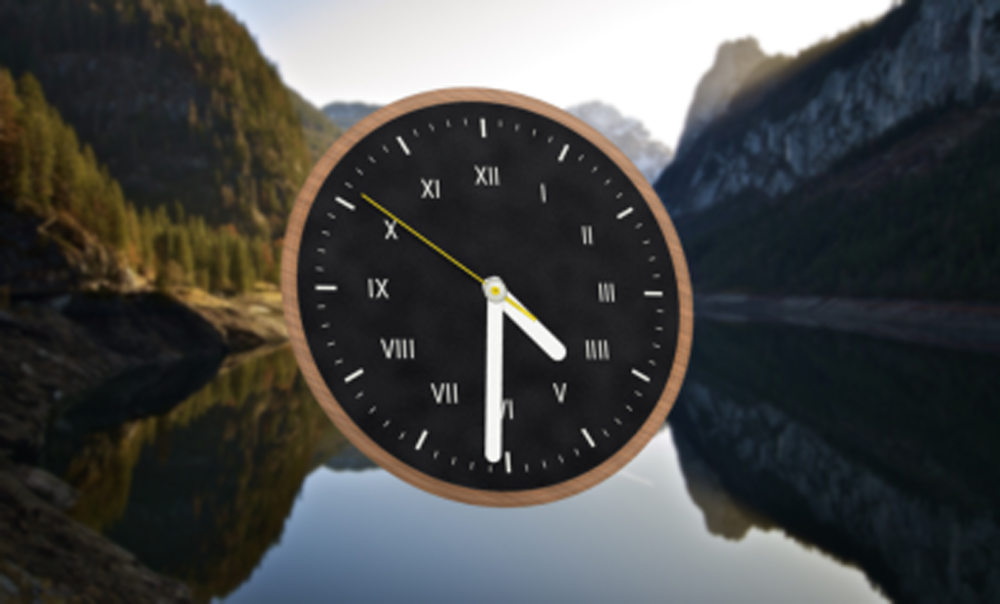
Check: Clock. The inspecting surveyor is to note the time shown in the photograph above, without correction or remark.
4:30:51
